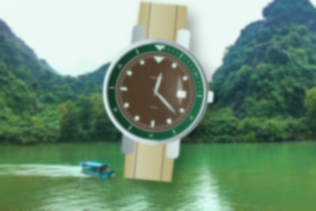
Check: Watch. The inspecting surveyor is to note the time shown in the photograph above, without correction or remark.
12:22
